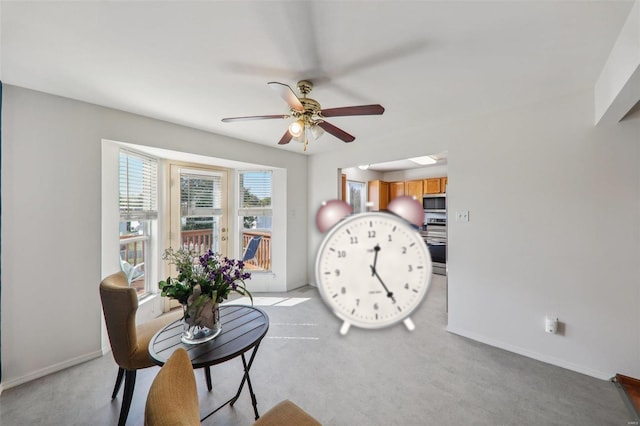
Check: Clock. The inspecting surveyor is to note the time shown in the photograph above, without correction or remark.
12:25
